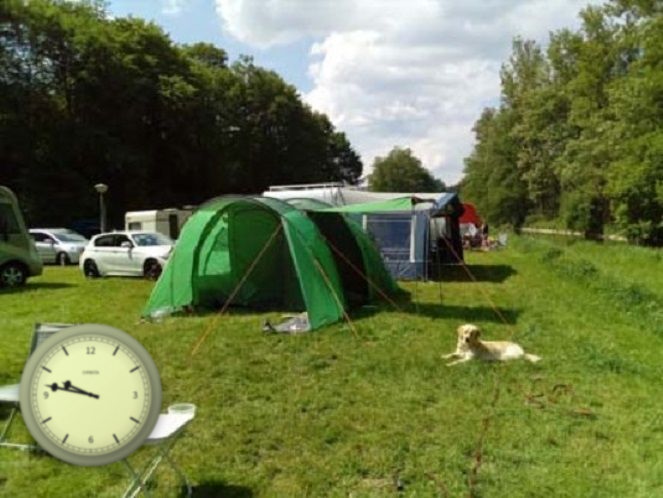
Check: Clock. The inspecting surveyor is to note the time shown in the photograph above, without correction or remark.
9:47
